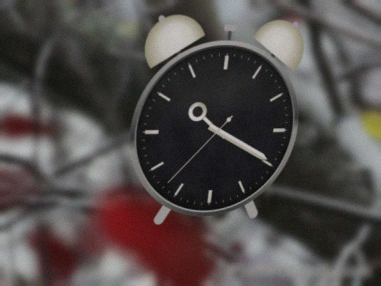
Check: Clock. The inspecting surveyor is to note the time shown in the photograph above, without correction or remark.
10:19:37
